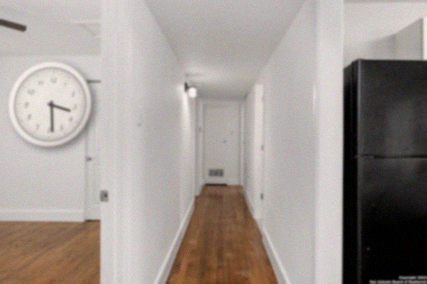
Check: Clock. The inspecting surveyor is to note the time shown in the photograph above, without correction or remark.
3:29
